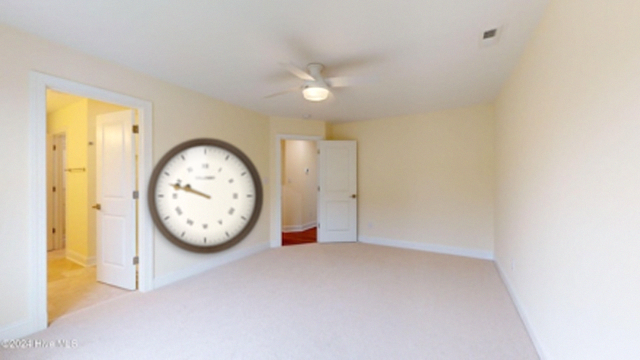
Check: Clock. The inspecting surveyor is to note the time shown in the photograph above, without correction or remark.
9:48
